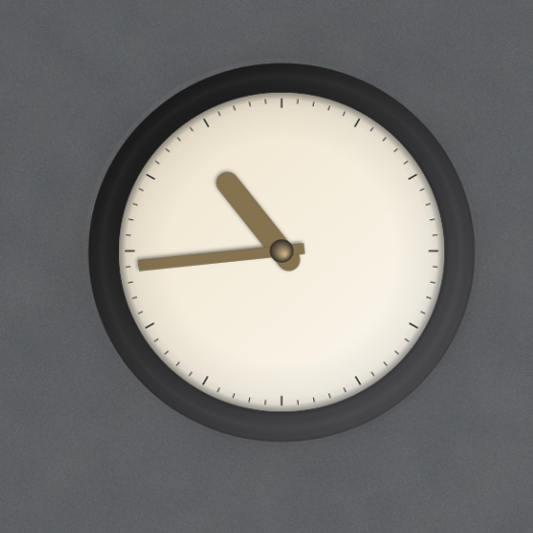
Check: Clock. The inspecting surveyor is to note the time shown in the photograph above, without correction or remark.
10:44
